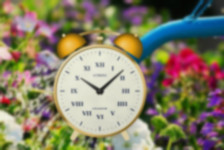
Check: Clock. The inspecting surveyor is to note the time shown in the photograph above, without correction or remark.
10:08
